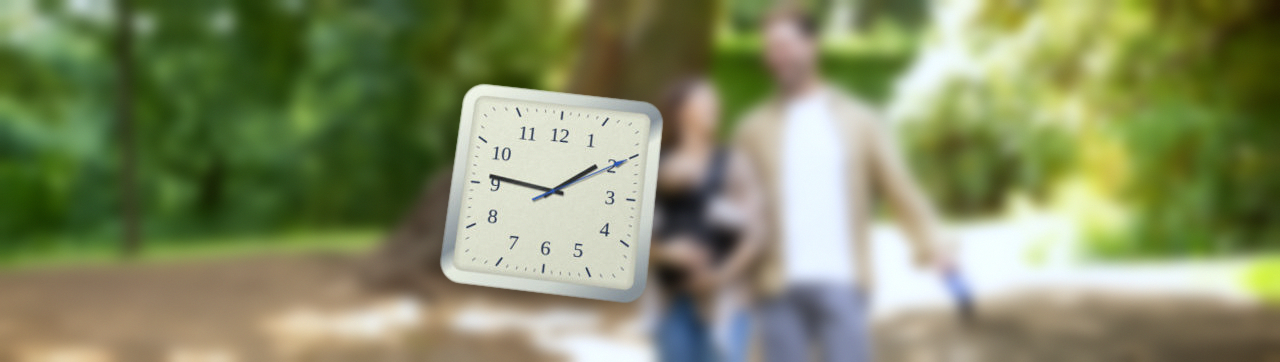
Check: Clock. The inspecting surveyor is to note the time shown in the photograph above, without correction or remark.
1:46:10
